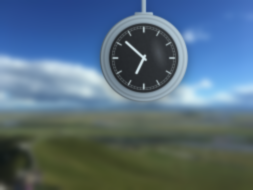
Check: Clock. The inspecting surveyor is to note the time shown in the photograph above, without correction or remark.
6:52
